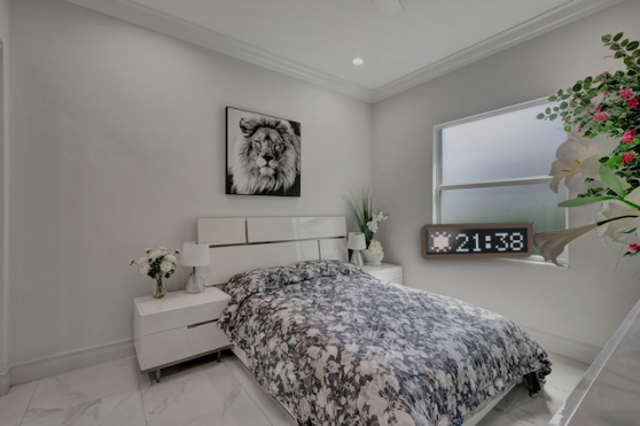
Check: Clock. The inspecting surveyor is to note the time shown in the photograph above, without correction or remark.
21:38
